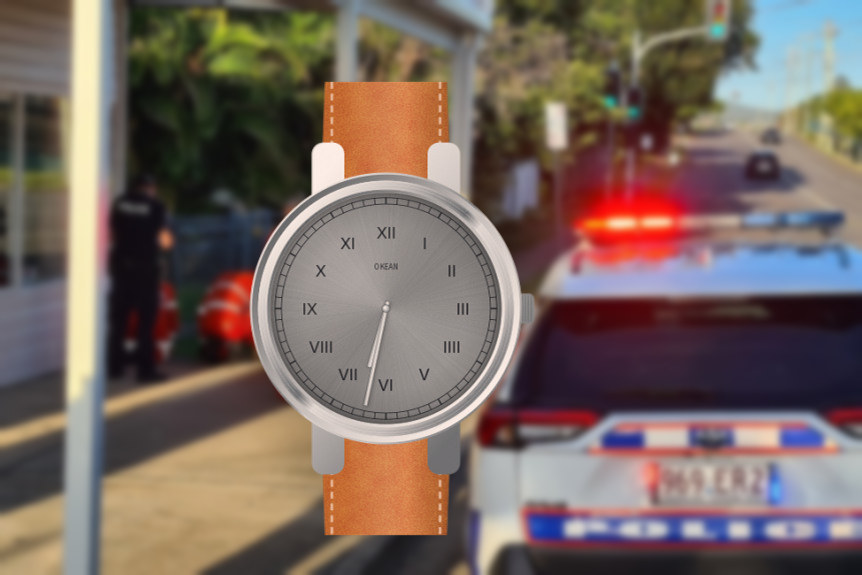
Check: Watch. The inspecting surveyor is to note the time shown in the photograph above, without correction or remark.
6:32
